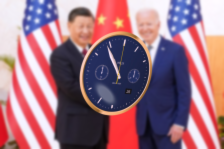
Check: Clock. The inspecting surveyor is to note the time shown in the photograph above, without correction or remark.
10:54
